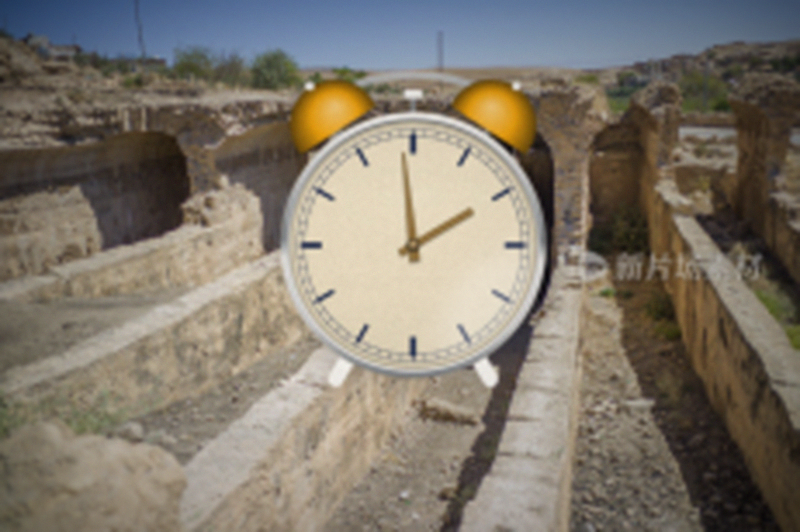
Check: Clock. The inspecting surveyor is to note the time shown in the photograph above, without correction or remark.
1:59
